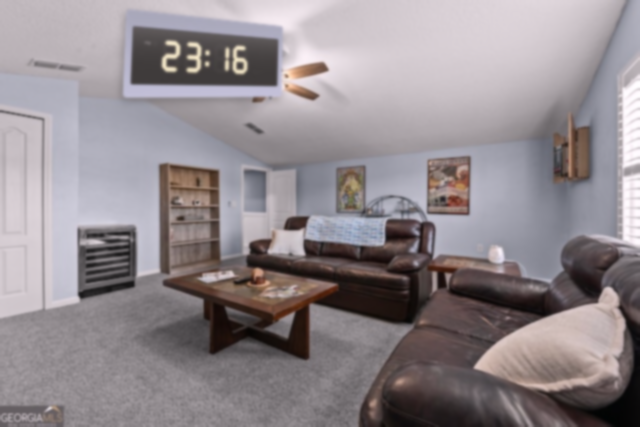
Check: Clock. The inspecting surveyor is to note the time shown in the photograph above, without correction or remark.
23:16
